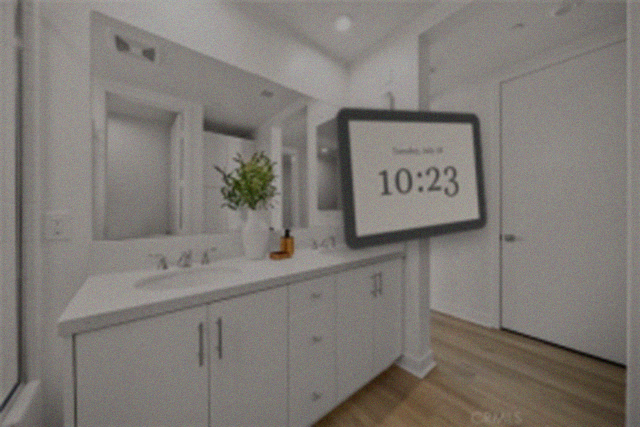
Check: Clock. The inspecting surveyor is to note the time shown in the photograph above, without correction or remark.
10:23
